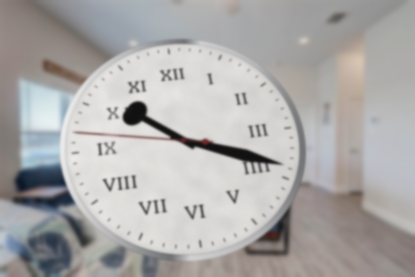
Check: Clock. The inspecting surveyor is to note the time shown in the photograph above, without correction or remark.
10:18:47
